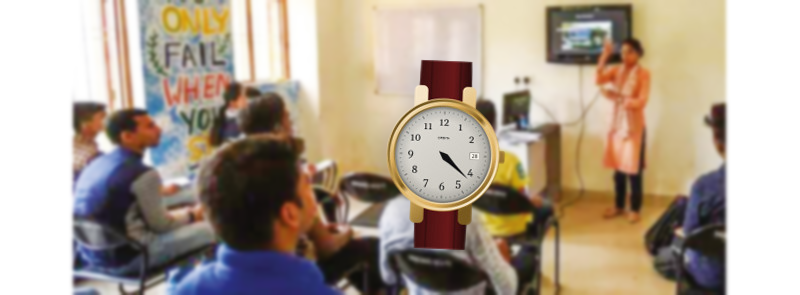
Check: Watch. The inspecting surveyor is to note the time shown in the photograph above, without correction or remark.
4:22
